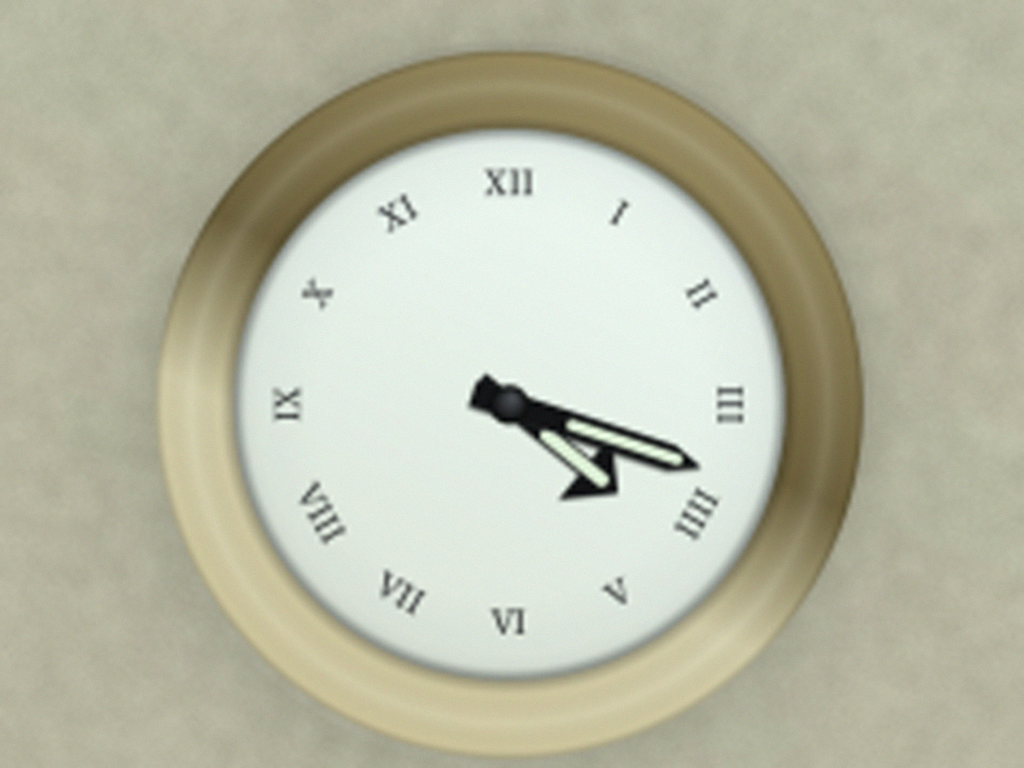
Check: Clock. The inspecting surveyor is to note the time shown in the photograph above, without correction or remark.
4:18
